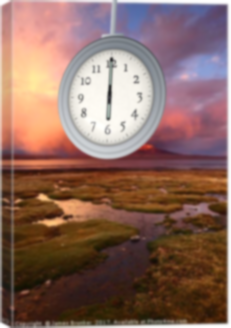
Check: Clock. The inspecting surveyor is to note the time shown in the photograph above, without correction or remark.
6:00
